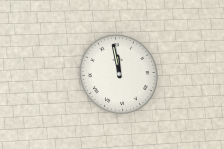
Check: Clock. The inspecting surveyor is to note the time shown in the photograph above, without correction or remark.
11:59
